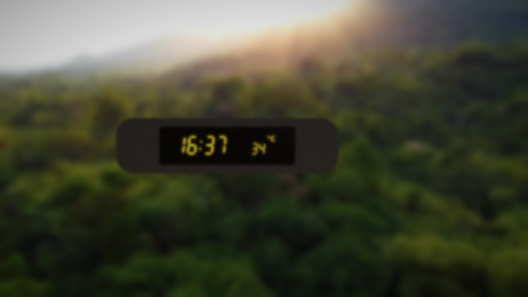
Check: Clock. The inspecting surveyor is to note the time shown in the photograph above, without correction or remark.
16:37
